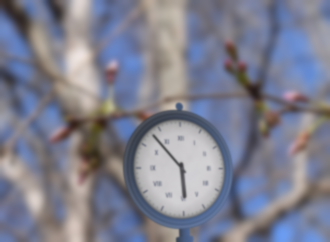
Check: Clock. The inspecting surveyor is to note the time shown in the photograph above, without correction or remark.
5:53
